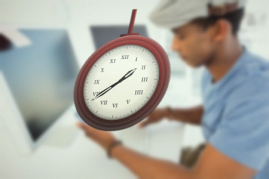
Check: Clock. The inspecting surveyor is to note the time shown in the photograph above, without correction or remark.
1:39
